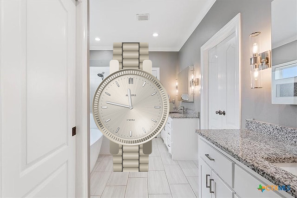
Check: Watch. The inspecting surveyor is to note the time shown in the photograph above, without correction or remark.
11:47
